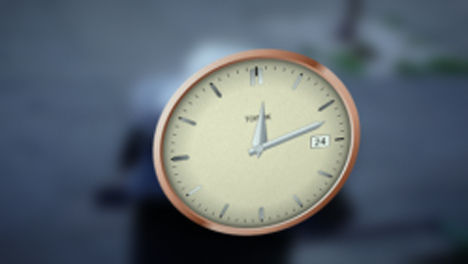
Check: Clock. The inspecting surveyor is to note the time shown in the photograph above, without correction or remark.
12:12
